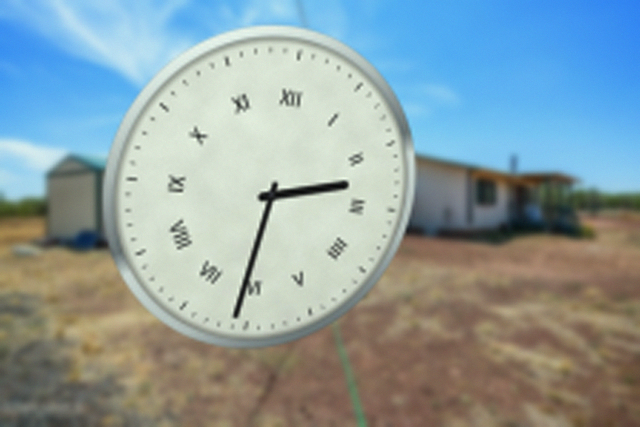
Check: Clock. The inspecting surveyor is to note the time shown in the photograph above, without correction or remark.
2:31
